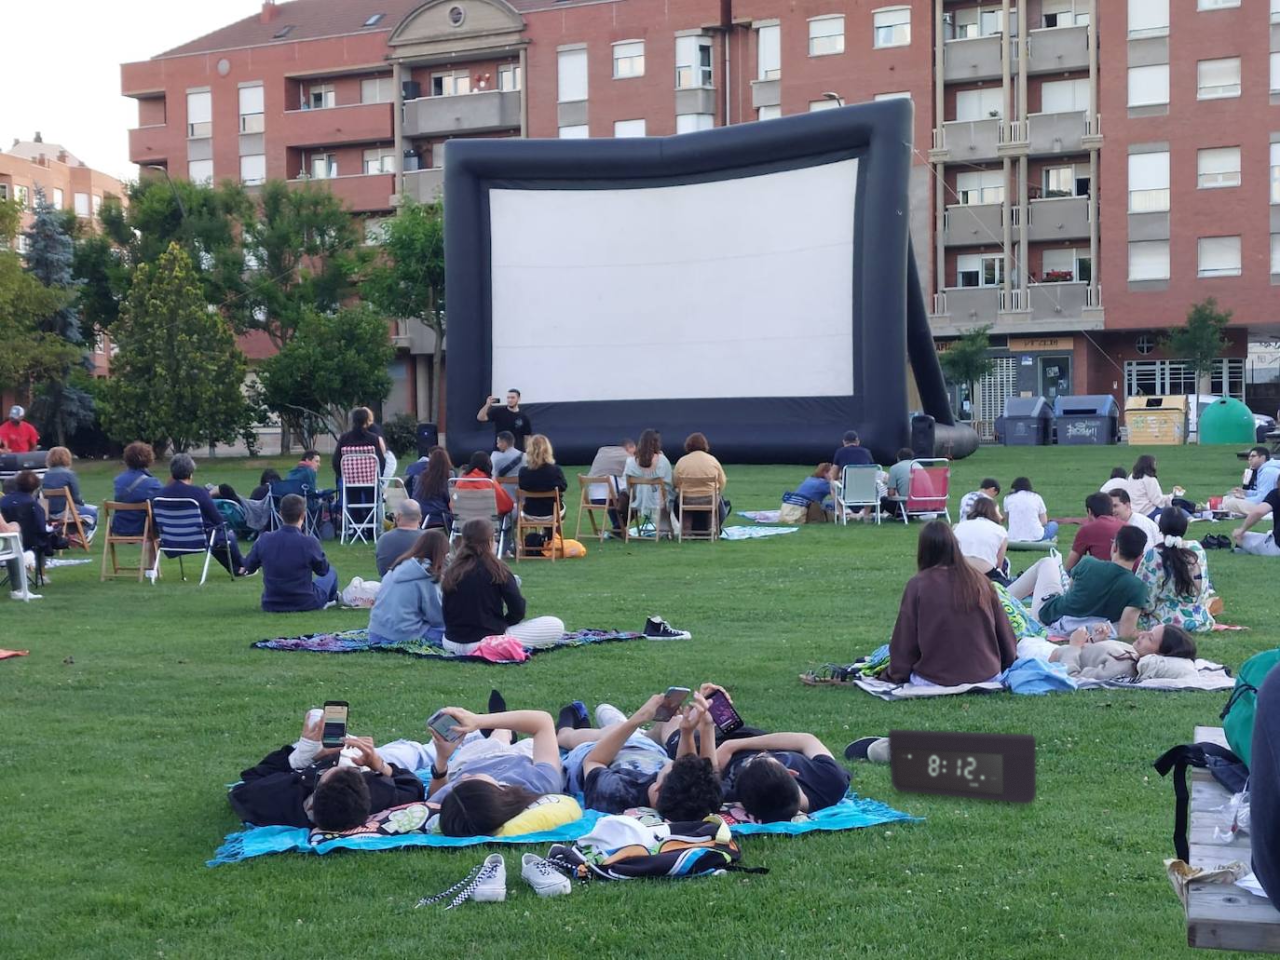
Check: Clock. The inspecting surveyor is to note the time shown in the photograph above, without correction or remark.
8:12
